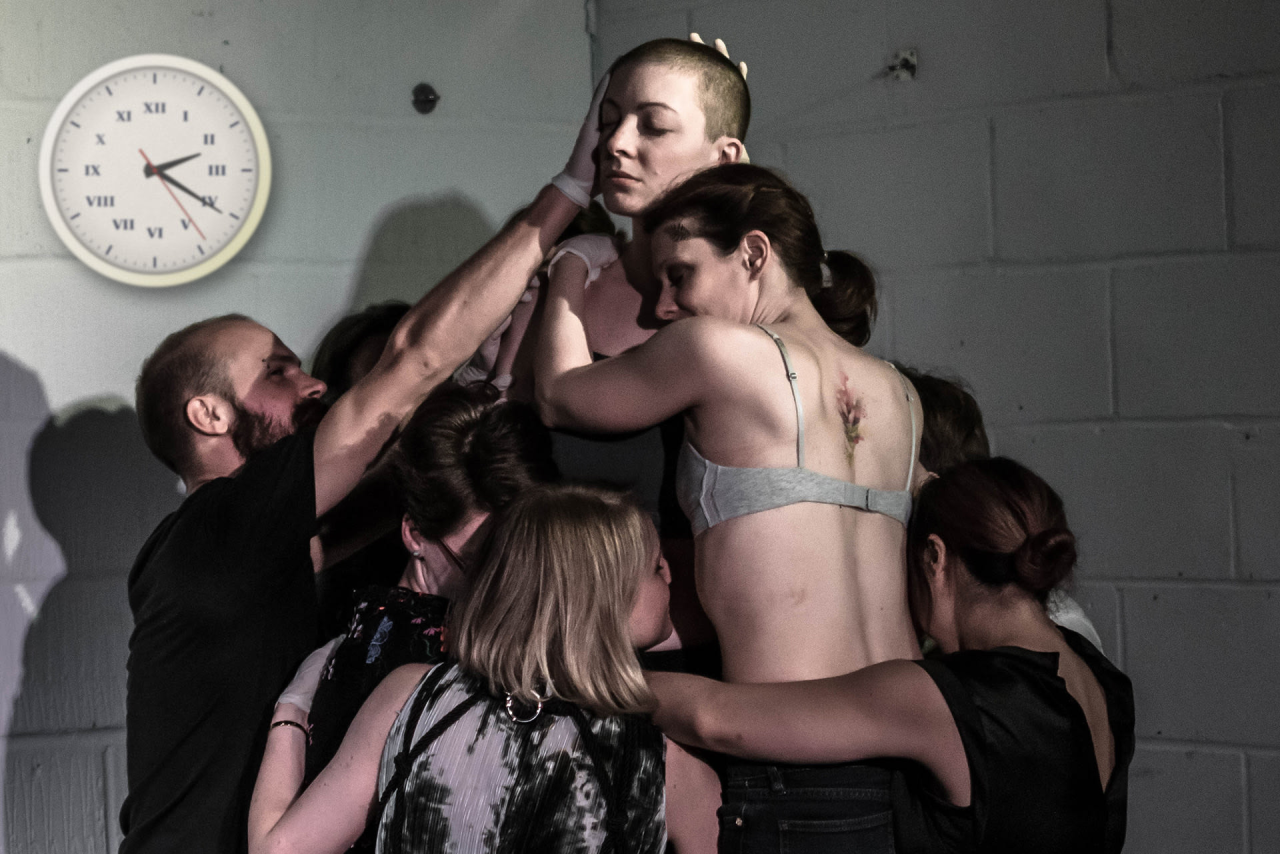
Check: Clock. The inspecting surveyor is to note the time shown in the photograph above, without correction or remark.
2:20:24
